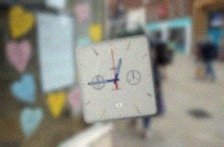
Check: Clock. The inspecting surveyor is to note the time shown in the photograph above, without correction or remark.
12:45
